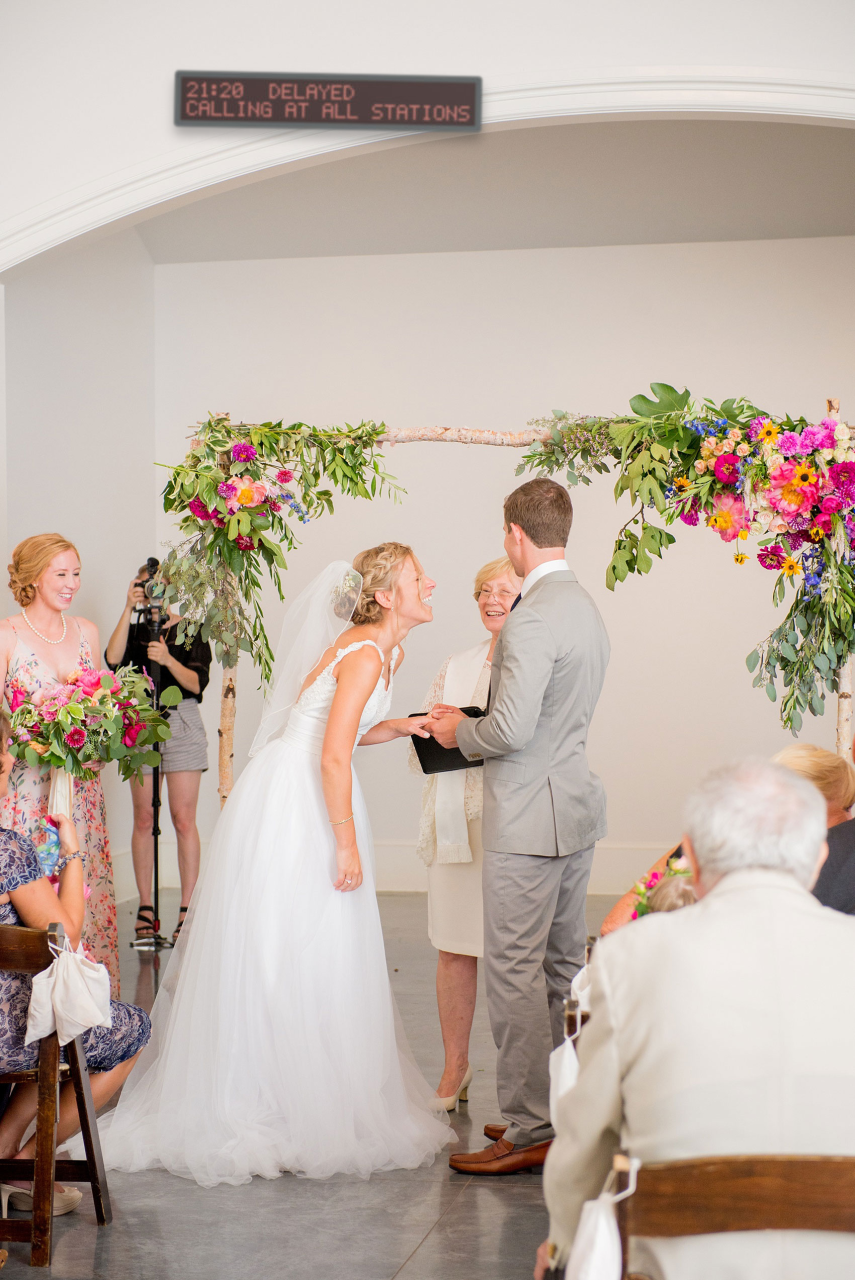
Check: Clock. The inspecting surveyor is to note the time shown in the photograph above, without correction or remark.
21:20
